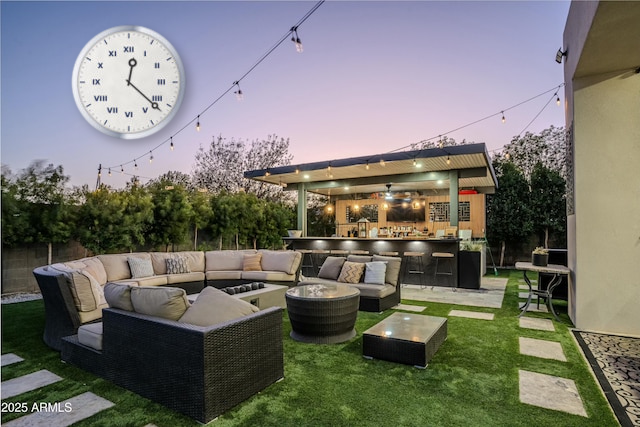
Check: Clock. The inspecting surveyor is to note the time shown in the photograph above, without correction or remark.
12:22
